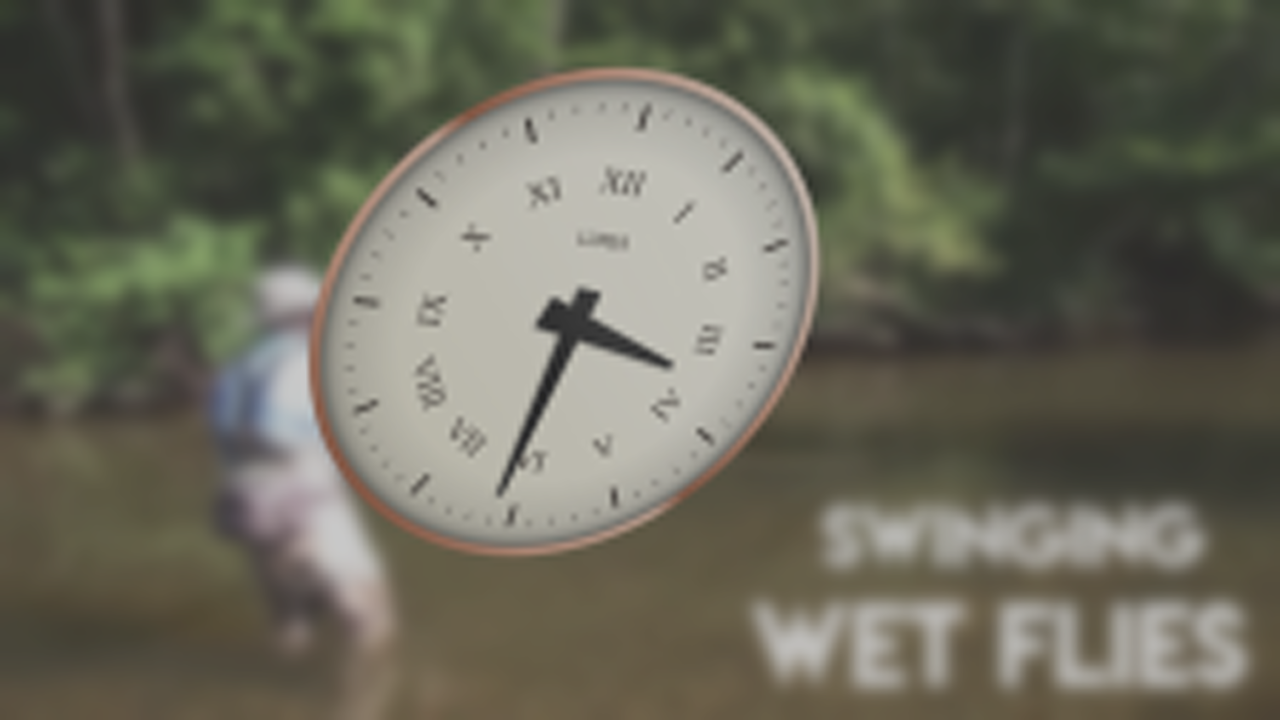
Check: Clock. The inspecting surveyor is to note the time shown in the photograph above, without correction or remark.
3:31
